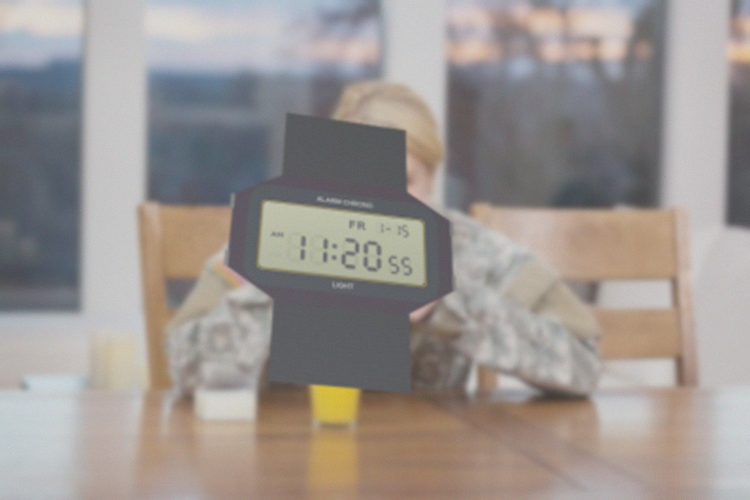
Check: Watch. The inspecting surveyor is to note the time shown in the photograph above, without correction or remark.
11:20:55
